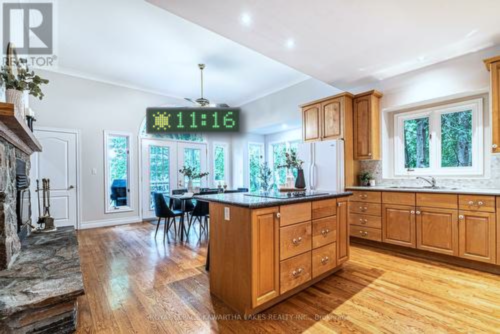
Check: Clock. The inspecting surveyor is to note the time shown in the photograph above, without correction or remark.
11:16
